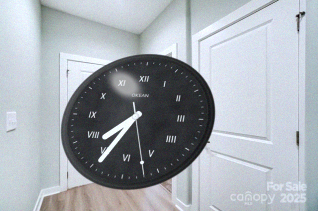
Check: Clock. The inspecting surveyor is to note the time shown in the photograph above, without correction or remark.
7:34:27
